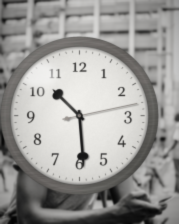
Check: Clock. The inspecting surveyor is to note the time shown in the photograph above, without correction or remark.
10:29:13
